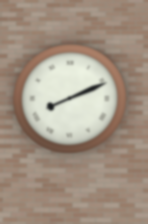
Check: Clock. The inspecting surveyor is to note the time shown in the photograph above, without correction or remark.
8:11
